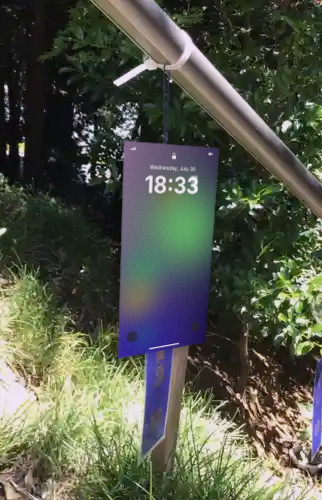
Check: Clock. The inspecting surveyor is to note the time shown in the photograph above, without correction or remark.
18:33
